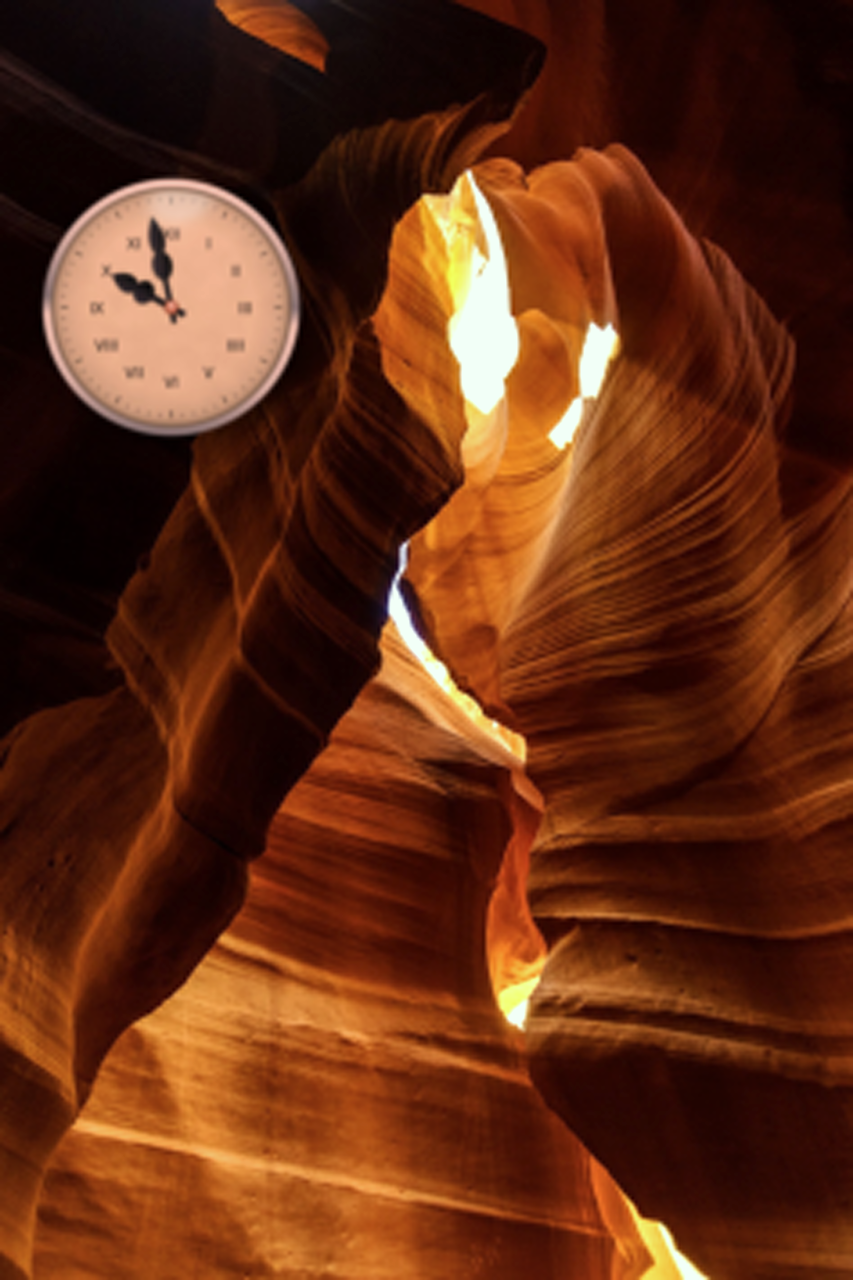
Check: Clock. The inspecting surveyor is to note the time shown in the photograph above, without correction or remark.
9:58
